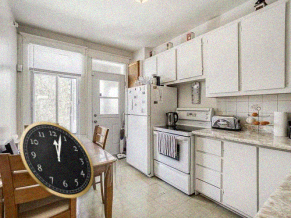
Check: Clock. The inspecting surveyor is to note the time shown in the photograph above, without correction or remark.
12:03
